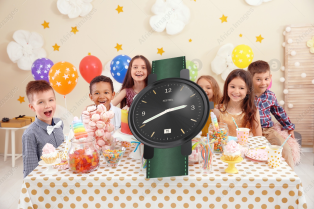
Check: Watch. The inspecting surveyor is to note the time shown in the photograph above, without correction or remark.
2:41
